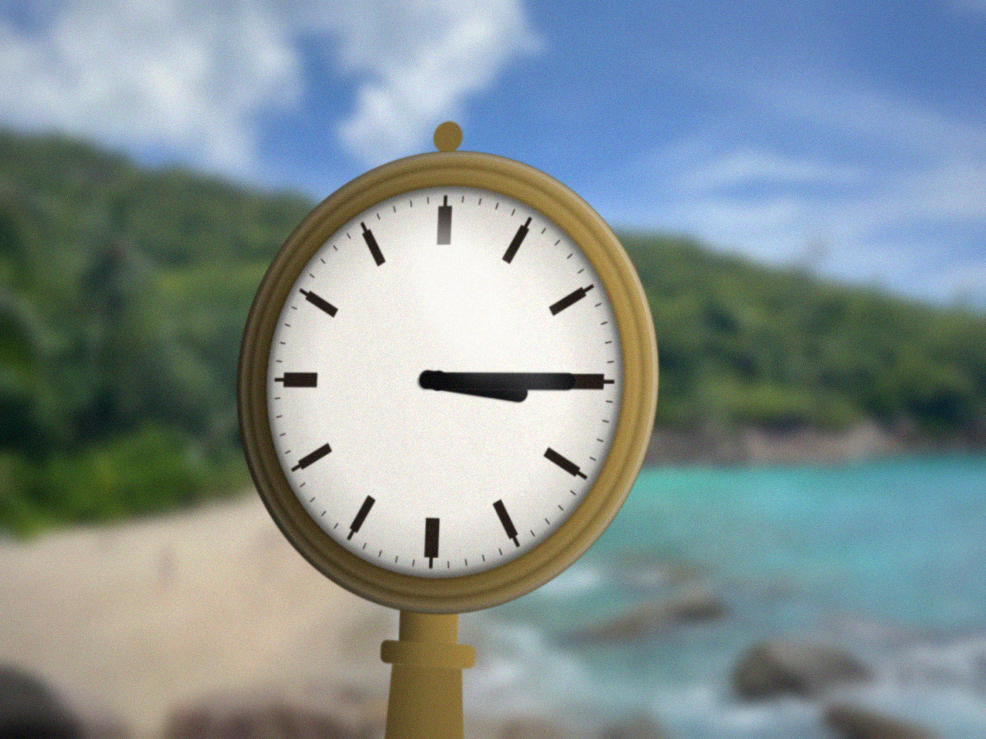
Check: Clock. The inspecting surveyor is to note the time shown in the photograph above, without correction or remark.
3:15
